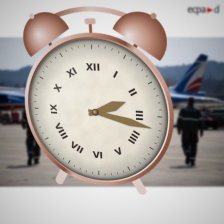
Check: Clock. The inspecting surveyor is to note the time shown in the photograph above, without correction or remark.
2:17
